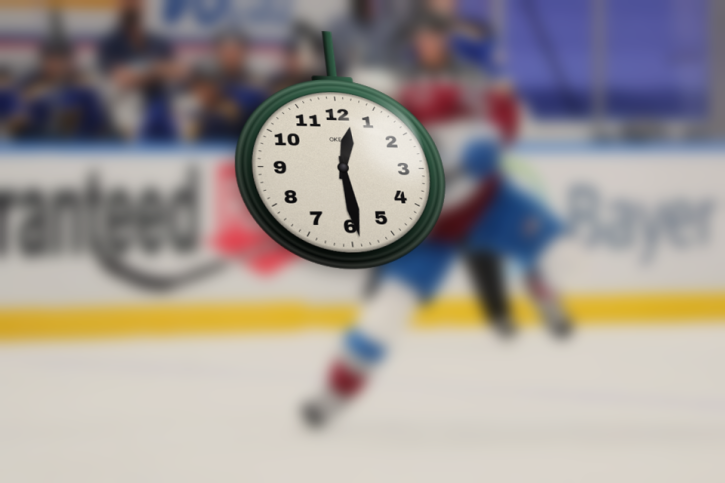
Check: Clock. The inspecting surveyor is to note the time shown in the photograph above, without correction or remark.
12:29
